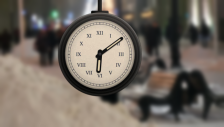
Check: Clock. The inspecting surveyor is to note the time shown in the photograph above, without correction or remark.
6:09
